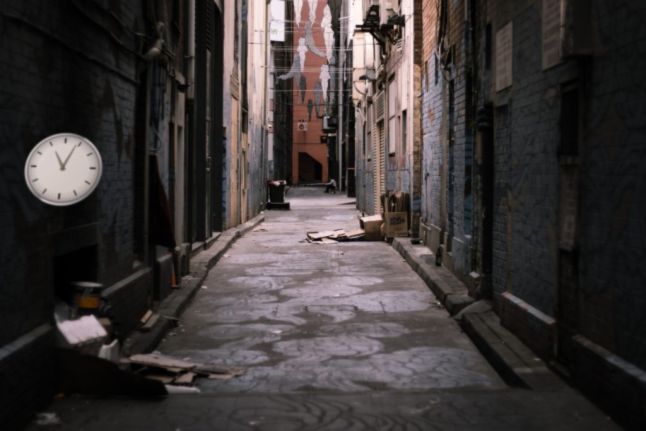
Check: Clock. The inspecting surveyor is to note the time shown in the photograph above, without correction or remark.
11:04
